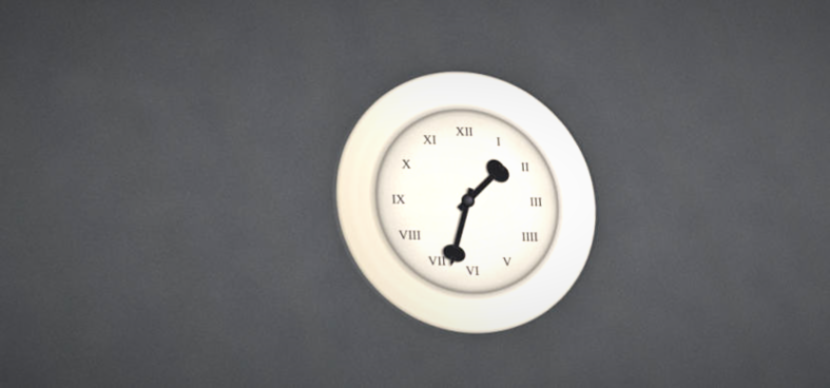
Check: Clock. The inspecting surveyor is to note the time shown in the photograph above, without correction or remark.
1:33
